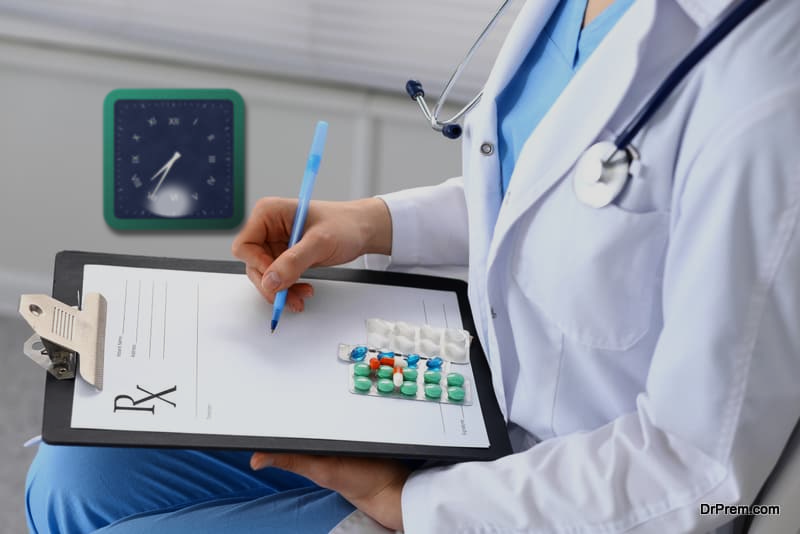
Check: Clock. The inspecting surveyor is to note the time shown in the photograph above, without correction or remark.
7:35
